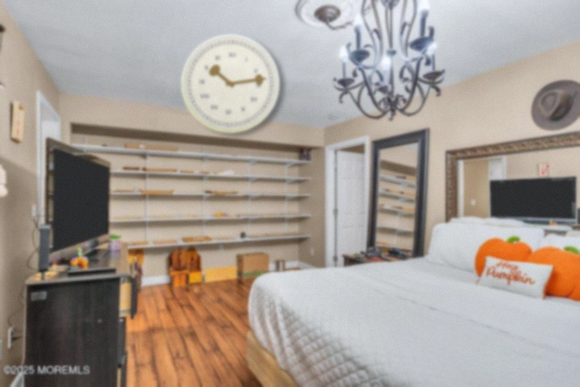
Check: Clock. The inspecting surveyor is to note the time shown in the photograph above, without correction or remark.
10:13
